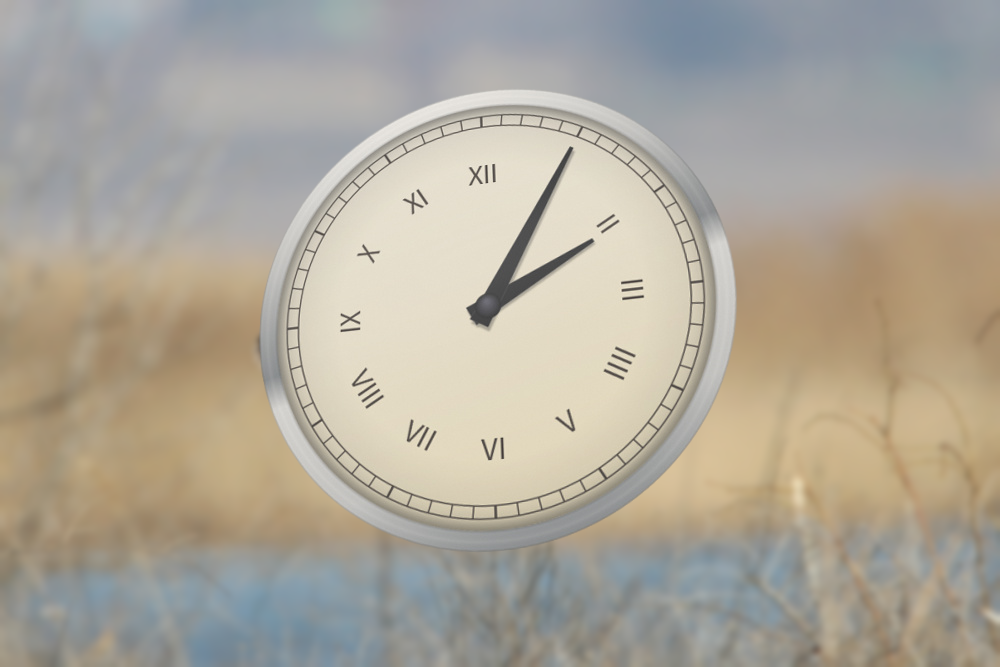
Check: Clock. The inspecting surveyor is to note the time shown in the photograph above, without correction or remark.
2:05
